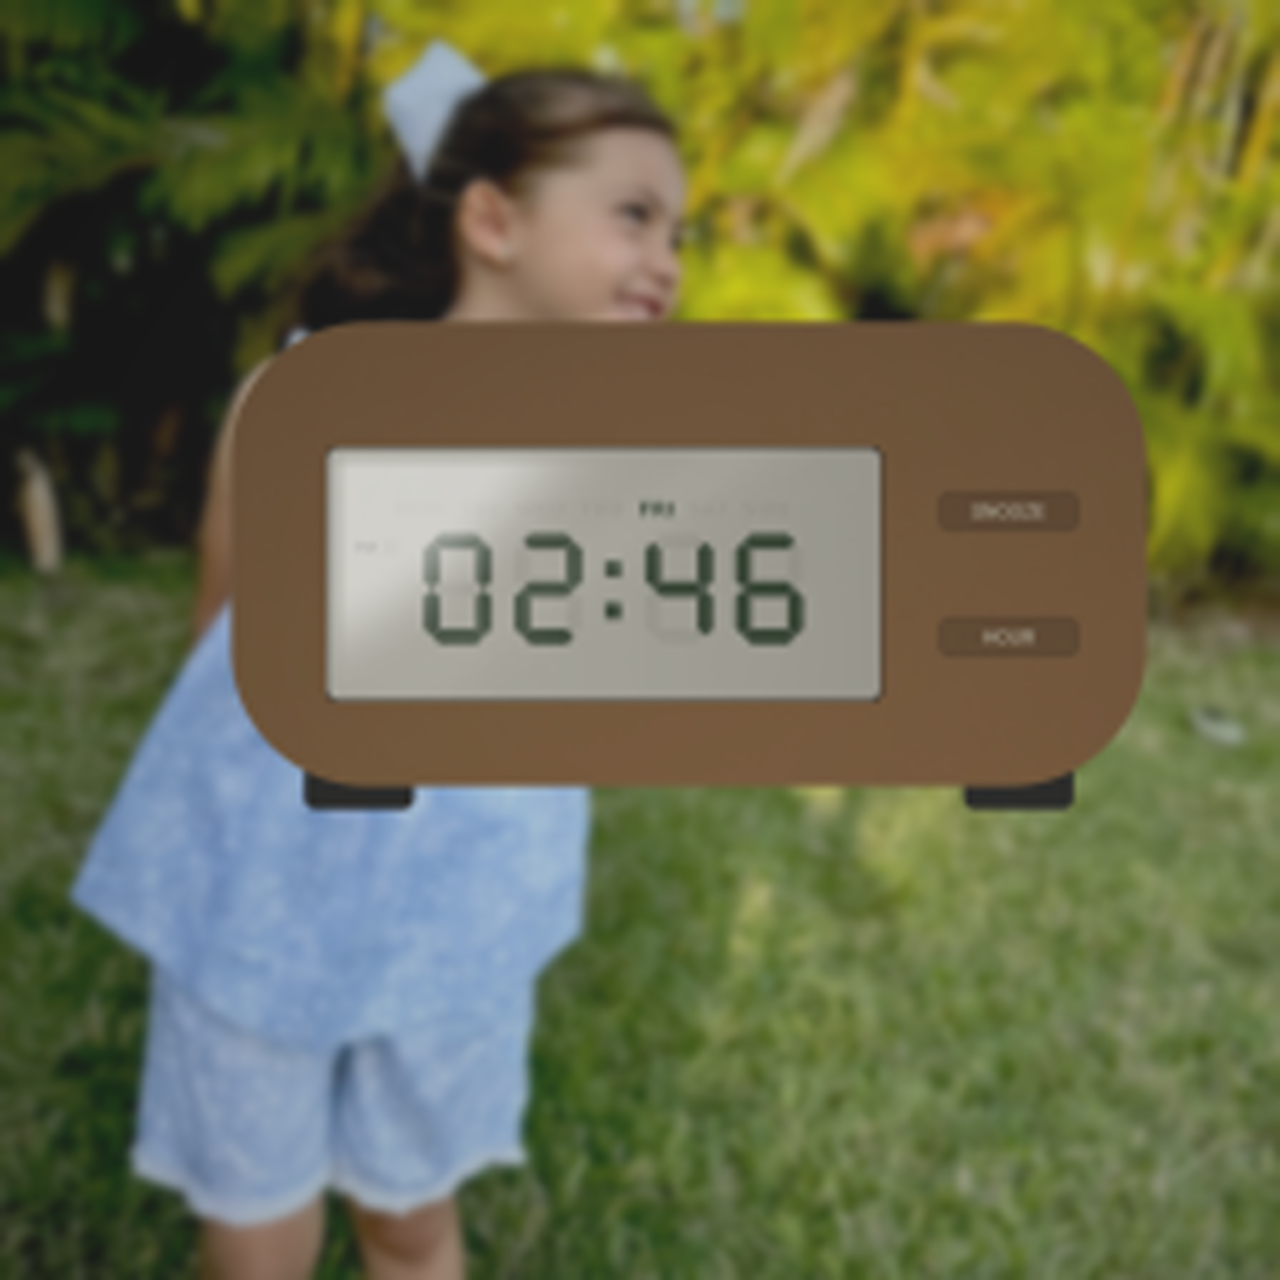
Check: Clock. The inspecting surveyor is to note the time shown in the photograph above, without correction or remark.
2:46
